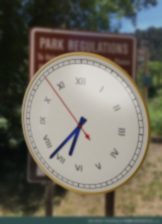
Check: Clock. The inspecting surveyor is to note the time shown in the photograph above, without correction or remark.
6:36:53
